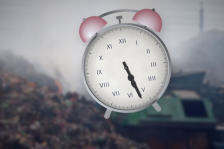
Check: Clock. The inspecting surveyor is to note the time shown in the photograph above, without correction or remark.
5:27
